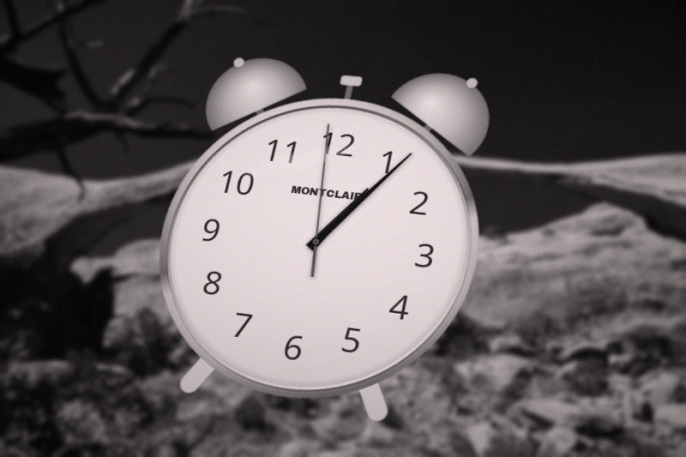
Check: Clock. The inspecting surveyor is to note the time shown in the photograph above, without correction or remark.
1:05:59
